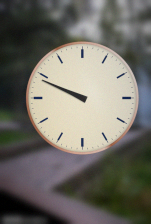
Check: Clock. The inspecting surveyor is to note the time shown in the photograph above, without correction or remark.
9:49
